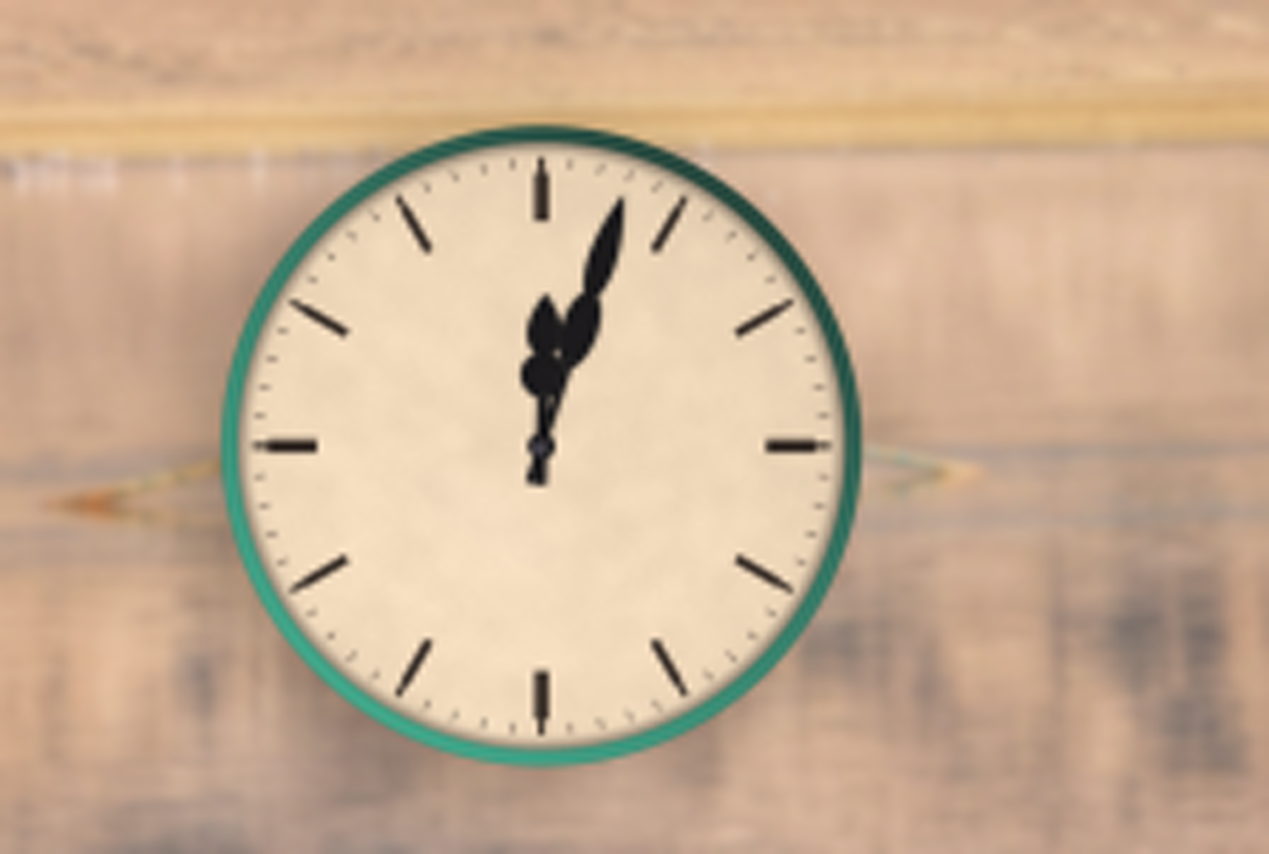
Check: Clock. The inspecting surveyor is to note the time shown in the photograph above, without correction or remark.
12:03
